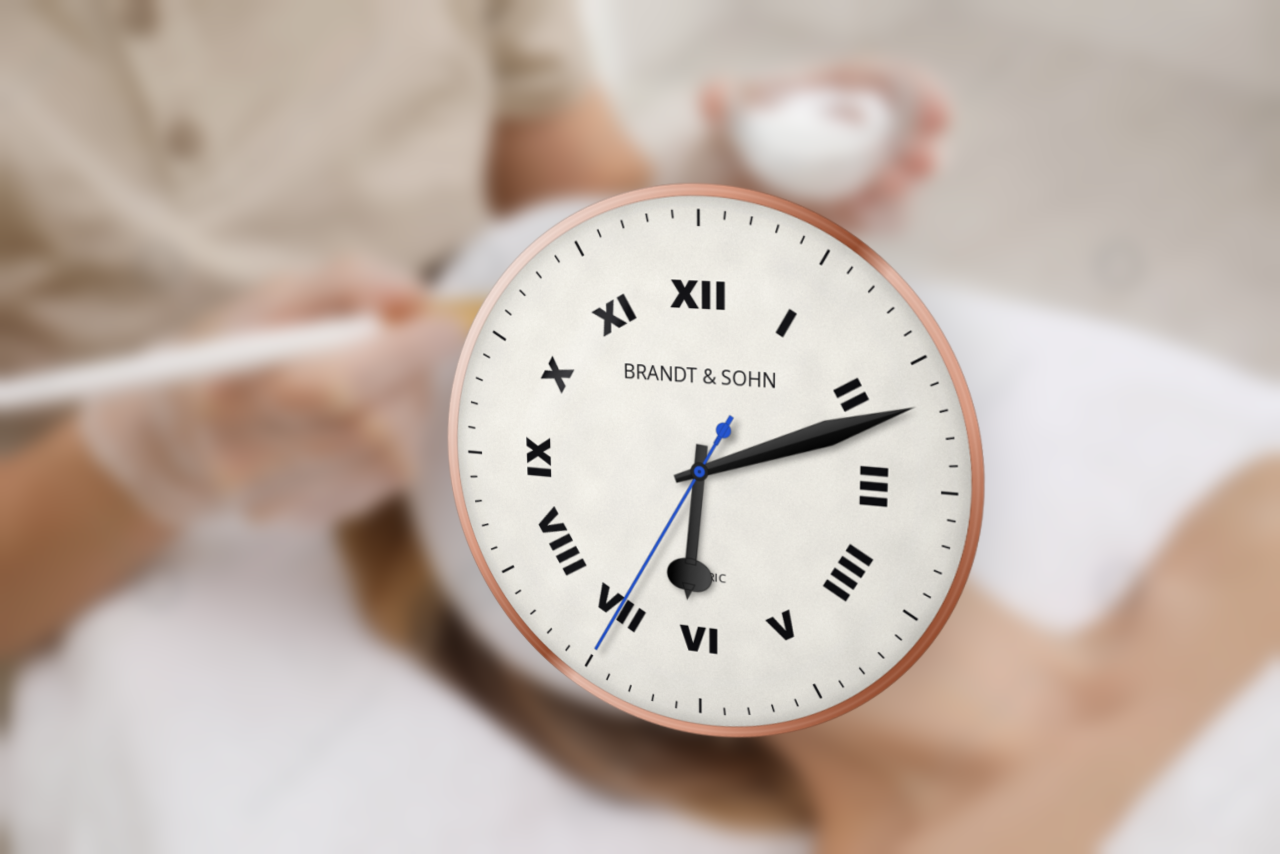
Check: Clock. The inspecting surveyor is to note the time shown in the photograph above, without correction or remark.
6:11:35
